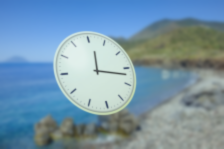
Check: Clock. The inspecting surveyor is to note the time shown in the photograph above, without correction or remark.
12:17
